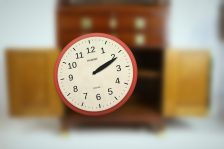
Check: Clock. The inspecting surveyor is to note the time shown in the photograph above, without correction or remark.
2:11
